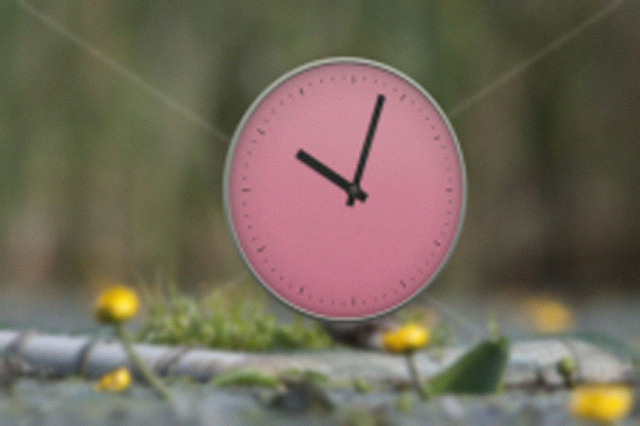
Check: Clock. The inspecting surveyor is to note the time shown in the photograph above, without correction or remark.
10:03
